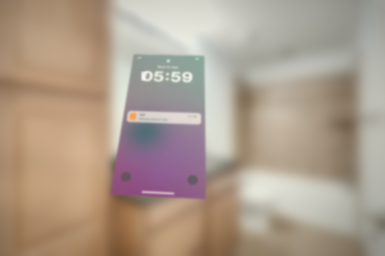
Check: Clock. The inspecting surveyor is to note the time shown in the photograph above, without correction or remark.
5:59
